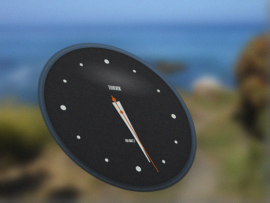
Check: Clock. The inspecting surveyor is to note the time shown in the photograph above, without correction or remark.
5:27:27
